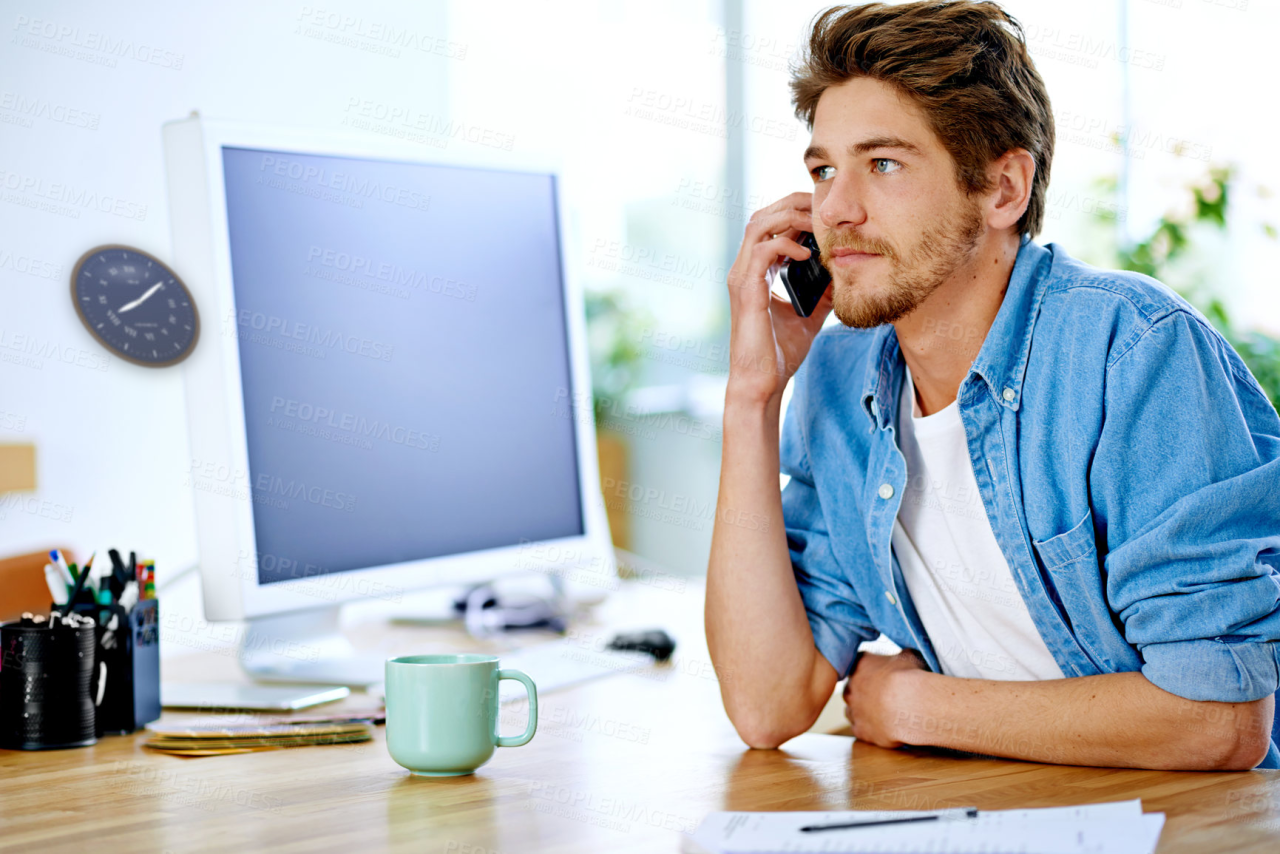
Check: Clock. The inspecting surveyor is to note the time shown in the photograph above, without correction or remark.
8:09
